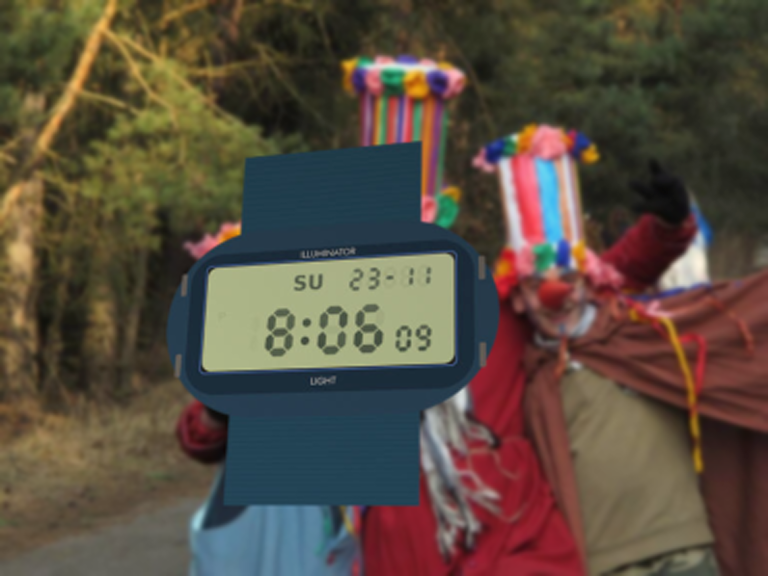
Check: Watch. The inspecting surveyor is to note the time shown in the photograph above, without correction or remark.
8:06:09
